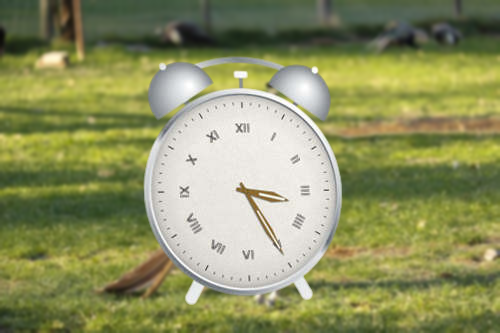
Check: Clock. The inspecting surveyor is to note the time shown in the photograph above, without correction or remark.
3:25
